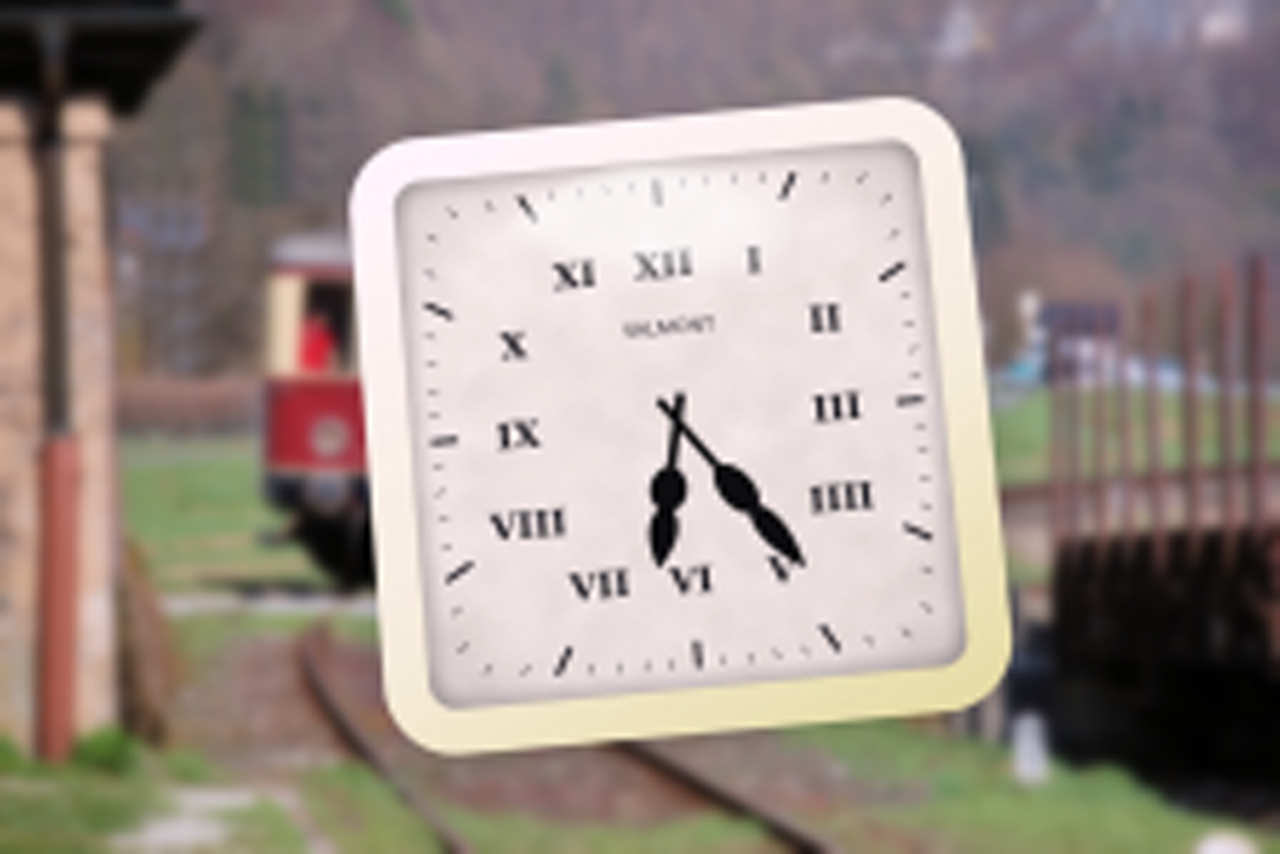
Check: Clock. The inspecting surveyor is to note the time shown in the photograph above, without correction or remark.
6:24
